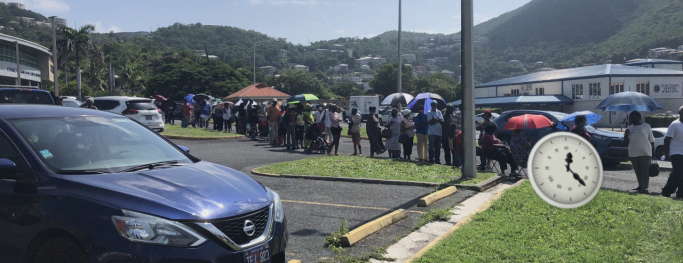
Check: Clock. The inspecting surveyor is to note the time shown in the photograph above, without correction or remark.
12:23
